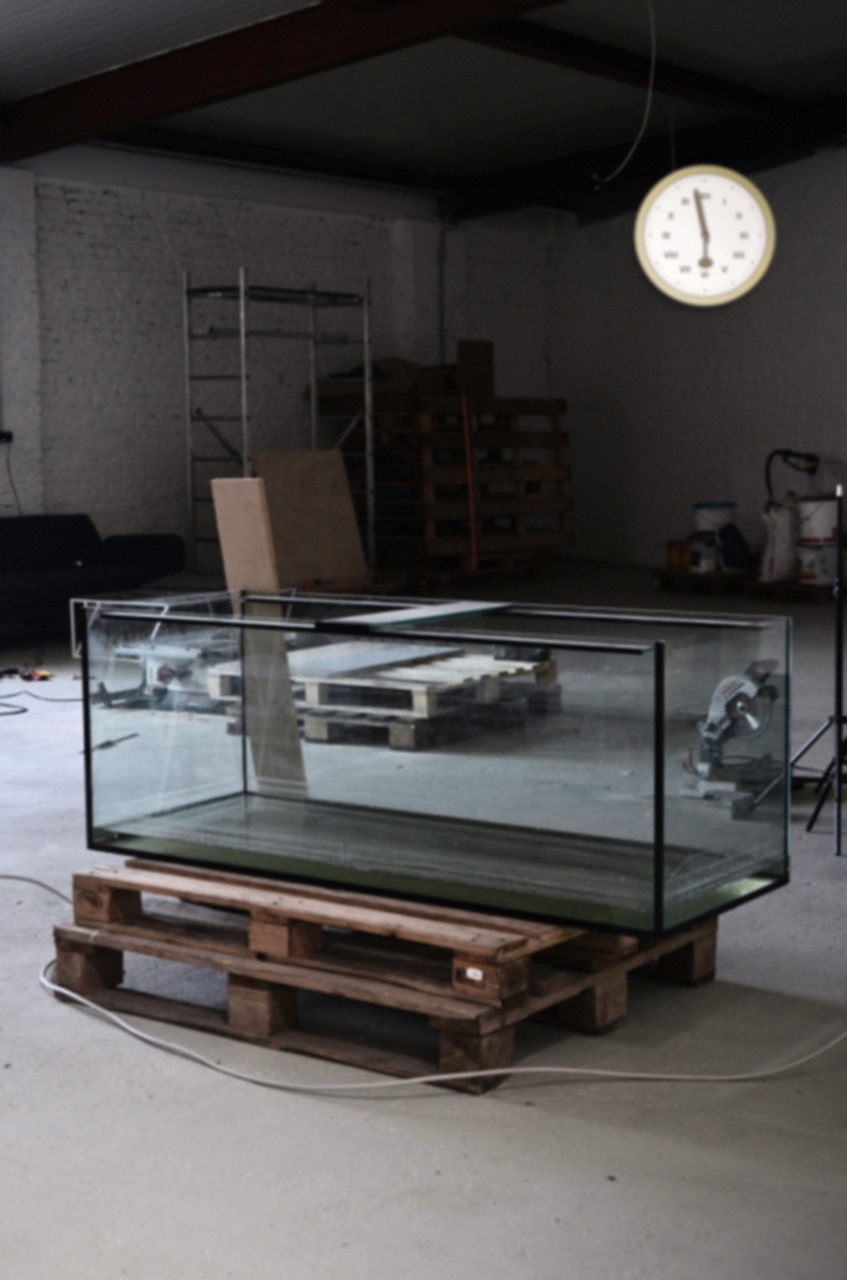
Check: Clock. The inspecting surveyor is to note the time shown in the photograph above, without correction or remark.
5:58
